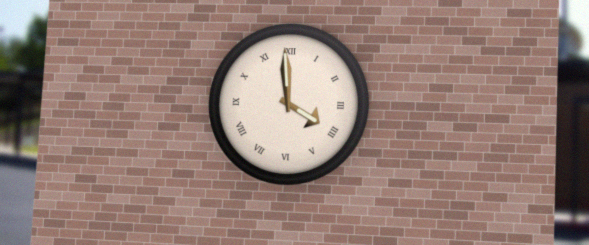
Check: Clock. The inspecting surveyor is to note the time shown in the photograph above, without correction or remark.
3:59
